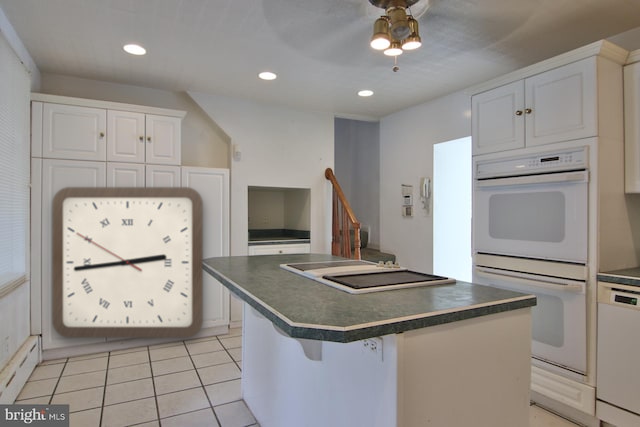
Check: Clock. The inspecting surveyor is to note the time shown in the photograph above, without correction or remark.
2:43:50
